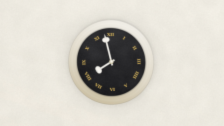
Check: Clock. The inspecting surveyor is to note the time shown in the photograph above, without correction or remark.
7:58
